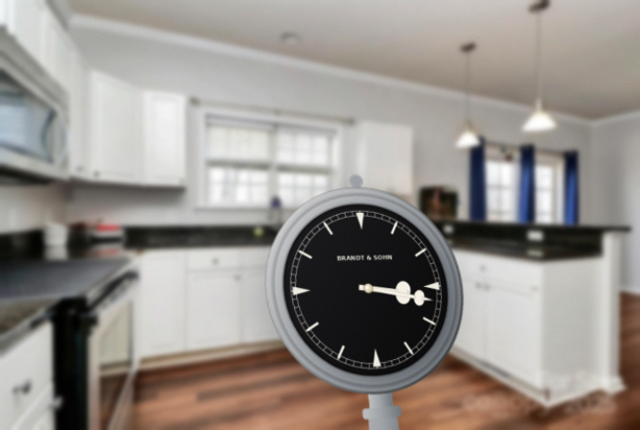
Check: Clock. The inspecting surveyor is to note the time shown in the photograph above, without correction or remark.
3:17
